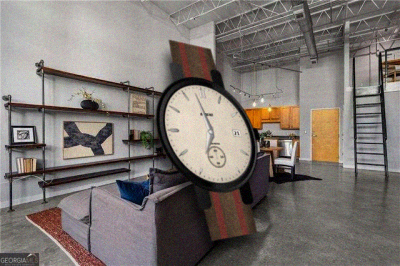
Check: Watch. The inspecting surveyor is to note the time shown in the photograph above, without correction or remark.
6:58
